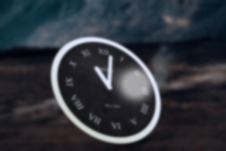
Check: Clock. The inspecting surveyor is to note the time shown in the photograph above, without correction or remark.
11:02
